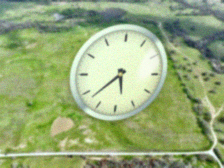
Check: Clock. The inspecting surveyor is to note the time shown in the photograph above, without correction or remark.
5:38
